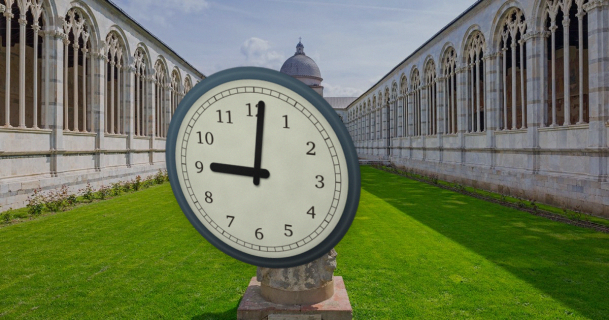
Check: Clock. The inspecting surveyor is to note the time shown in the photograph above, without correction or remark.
9:01
